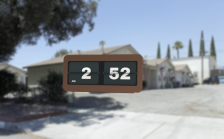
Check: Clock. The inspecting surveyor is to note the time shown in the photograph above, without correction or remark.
2:52
